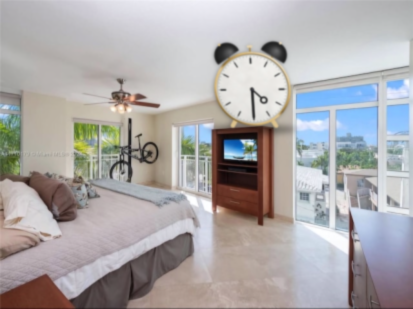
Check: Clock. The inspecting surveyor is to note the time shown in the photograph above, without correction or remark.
4:30
